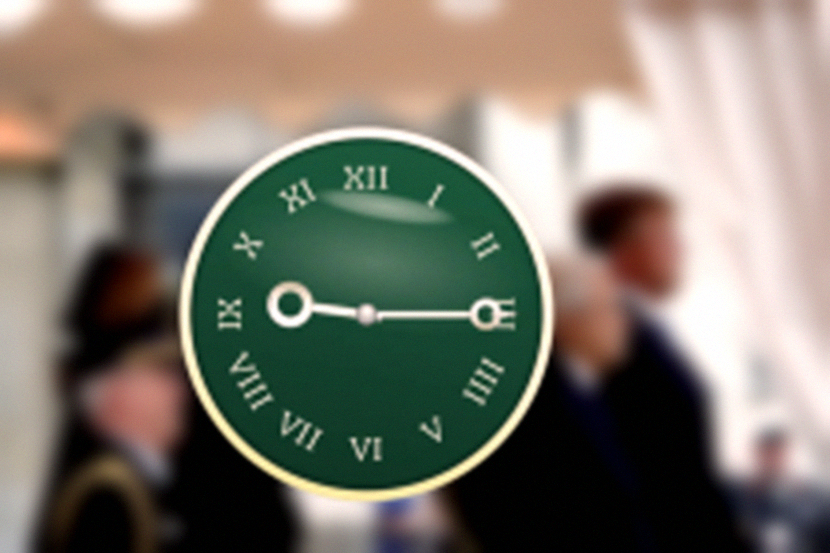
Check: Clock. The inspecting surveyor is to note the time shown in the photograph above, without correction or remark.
9:15
